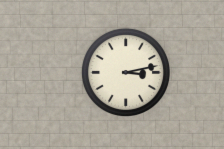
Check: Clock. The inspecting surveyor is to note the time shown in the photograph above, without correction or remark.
3:13
